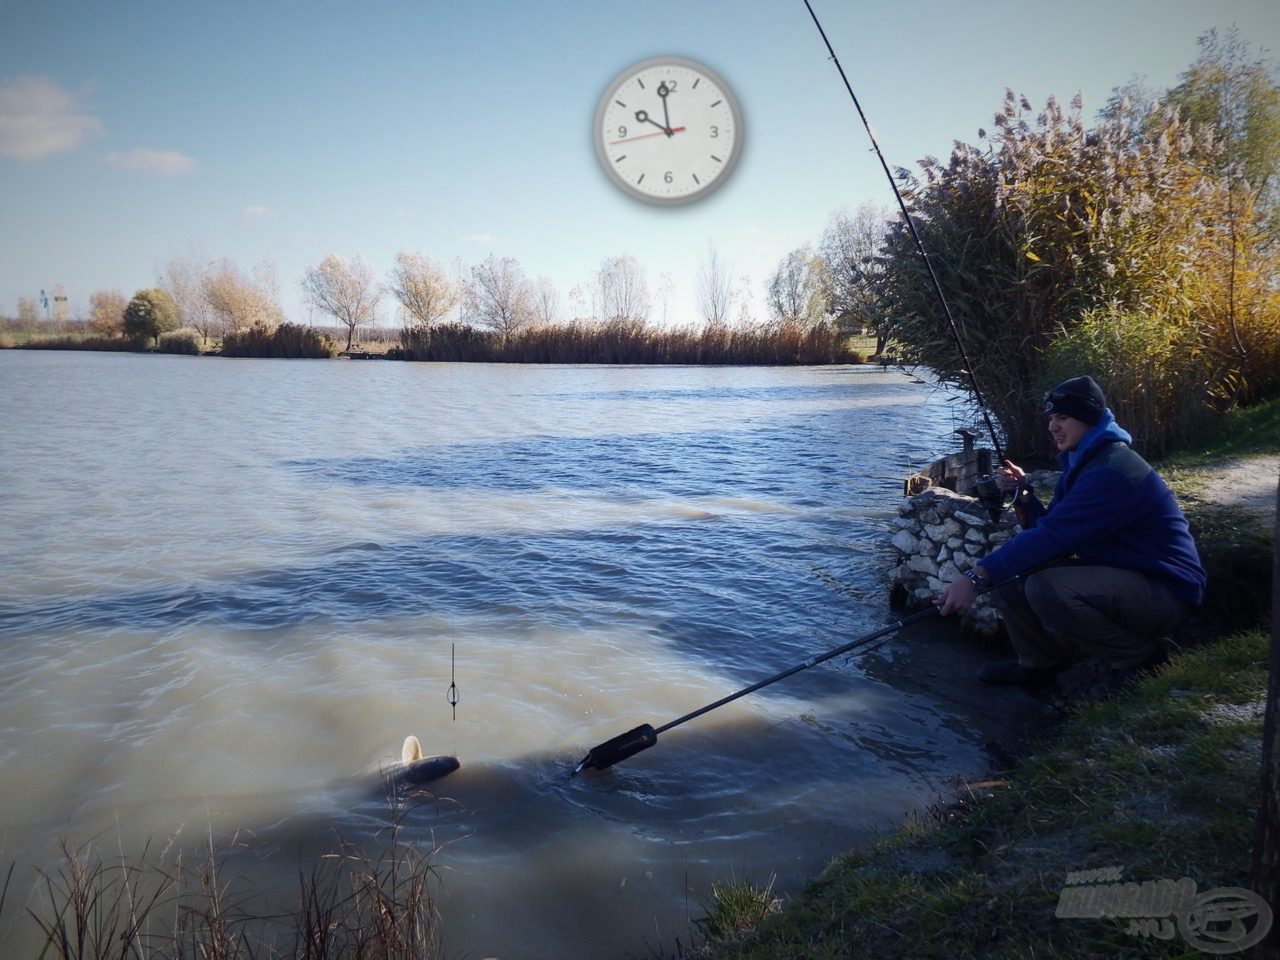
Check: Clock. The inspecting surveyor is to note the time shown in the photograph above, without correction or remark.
9:58:43
